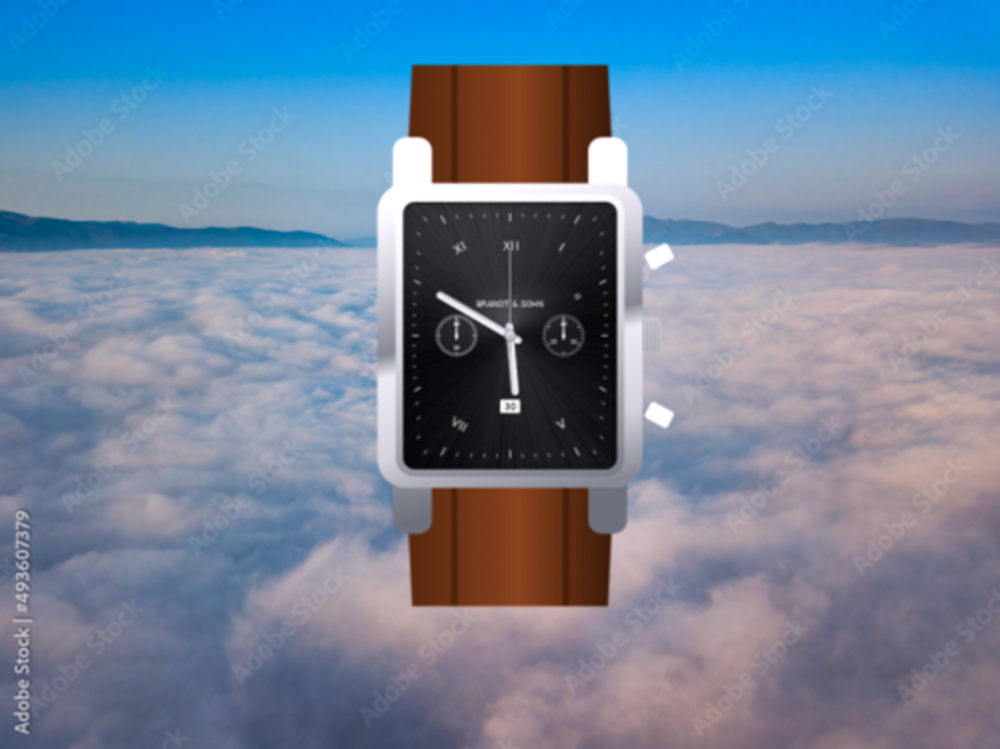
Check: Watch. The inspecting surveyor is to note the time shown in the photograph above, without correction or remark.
5:50
